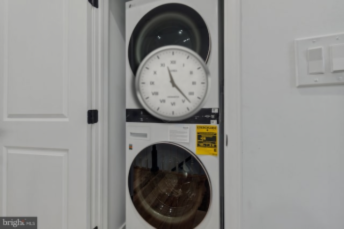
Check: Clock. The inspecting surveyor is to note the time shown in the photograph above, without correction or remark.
11:23
